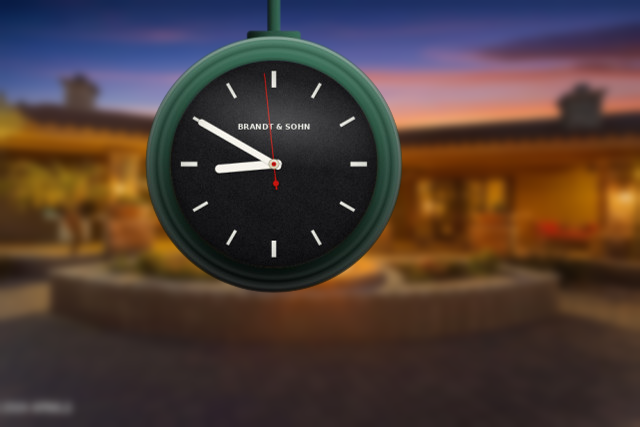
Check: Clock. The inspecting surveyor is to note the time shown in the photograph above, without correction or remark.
8:49:59
